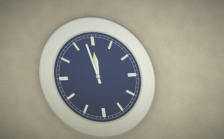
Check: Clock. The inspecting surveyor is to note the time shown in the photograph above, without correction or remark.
11:58
